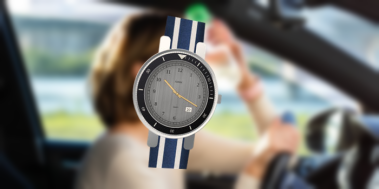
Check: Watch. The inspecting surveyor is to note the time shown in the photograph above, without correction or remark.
10:19
